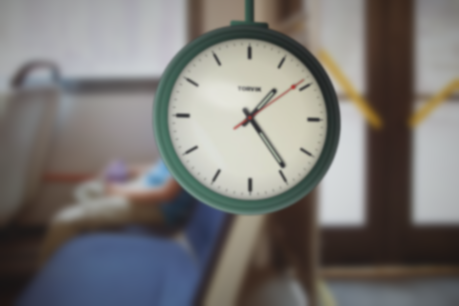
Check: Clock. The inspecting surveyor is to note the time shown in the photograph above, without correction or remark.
1:24:09
